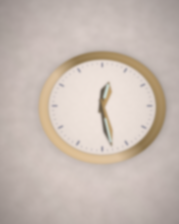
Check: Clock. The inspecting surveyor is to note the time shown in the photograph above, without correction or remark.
12:28
